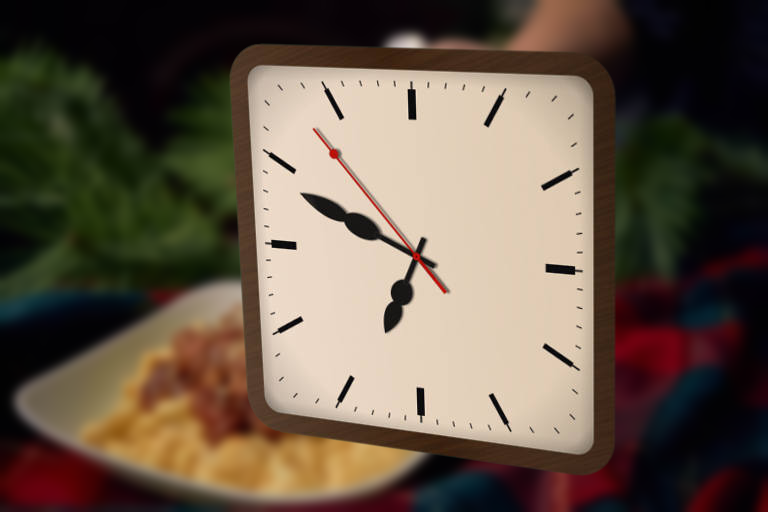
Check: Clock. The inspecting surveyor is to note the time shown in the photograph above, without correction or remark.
6:48:53
